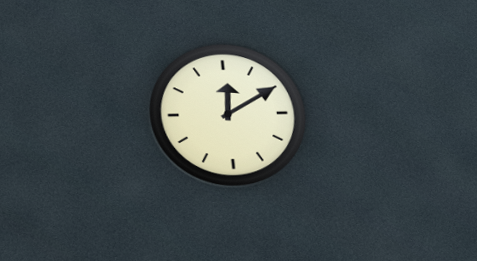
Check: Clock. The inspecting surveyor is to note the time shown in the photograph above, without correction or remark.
12:10
